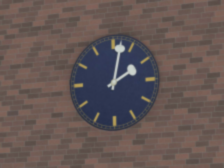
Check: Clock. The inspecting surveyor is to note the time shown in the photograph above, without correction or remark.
2:02
